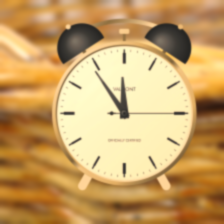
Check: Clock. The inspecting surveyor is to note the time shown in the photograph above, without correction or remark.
11:54:15
